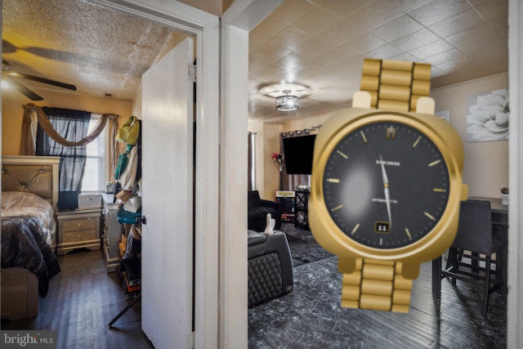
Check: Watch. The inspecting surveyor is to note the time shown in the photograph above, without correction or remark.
11:28
